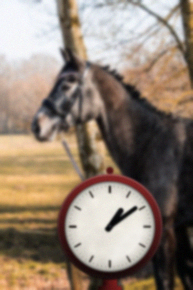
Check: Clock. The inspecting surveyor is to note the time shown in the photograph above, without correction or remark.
1:09
